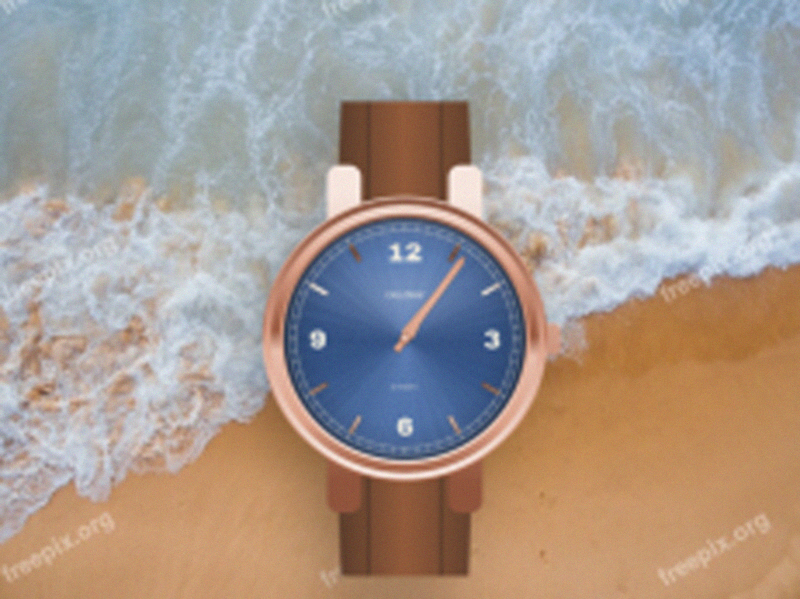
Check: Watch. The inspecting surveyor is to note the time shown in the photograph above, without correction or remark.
1:06
